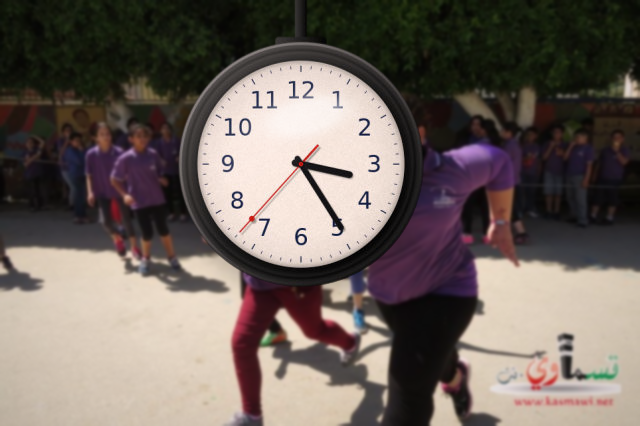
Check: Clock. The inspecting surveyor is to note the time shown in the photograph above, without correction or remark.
3:24:37
